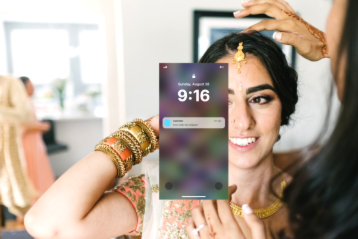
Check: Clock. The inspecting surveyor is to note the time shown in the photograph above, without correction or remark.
9:16
